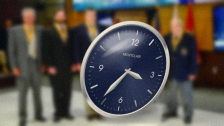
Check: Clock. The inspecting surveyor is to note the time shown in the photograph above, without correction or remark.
3:36
